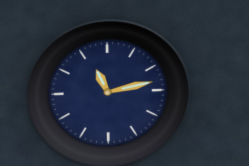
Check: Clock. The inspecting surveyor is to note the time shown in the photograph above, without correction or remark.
11:13
